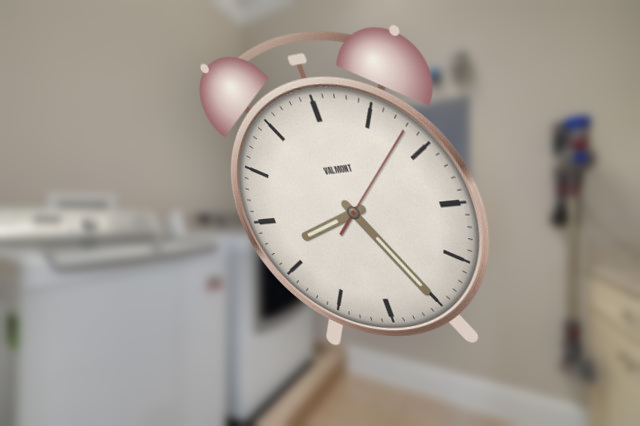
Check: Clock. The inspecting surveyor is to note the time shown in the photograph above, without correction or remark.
8:25:08
